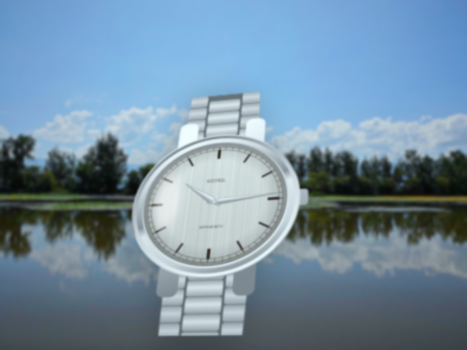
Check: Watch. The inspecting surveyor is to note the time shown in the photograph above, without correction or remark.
10:14
